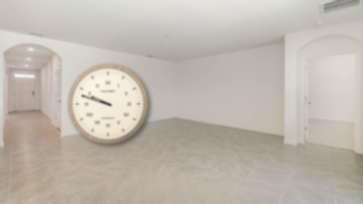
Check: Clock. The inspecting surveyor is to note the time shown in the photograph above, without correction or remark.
9:48
